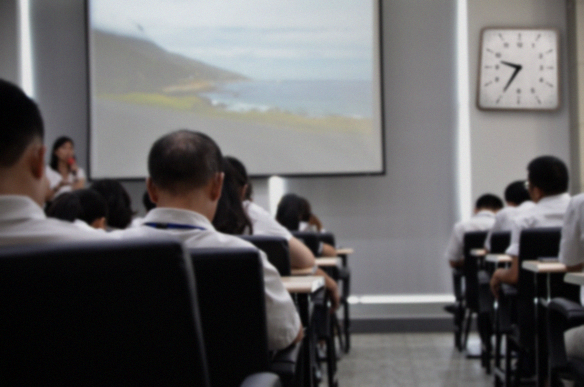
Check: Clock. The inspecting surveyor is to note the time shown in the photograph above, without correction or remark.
9:35
